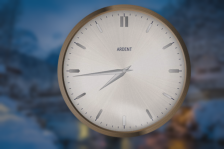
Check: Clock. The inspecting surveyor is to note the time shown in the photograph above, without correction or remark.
7:44
